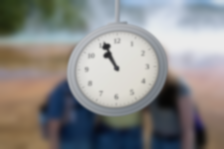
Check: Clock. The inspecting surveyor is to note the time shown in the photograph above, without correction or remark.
10:56
